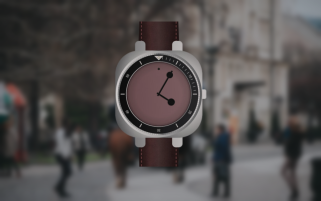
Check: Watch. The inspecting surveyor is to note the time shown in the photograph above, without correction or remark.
4:05
